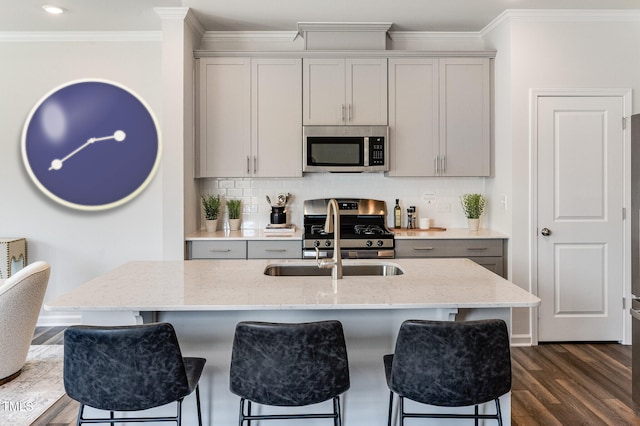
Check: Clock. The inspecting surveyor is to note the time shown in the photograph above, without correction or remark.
2:39
